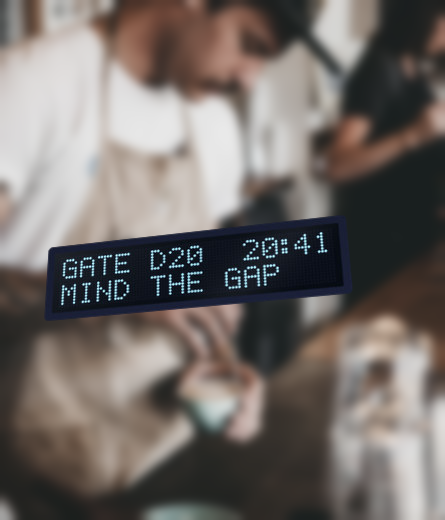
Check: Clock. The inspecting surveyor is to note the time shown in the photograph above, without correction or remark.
20:41
